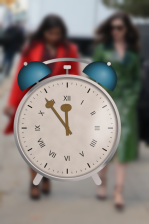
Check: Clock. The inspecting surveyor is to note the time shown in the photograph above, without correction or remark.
11:54
